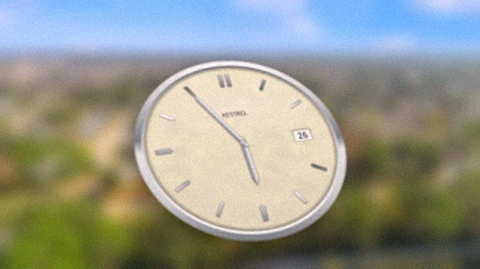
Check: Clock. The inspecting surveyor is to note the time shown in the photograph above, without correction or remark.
5:55
